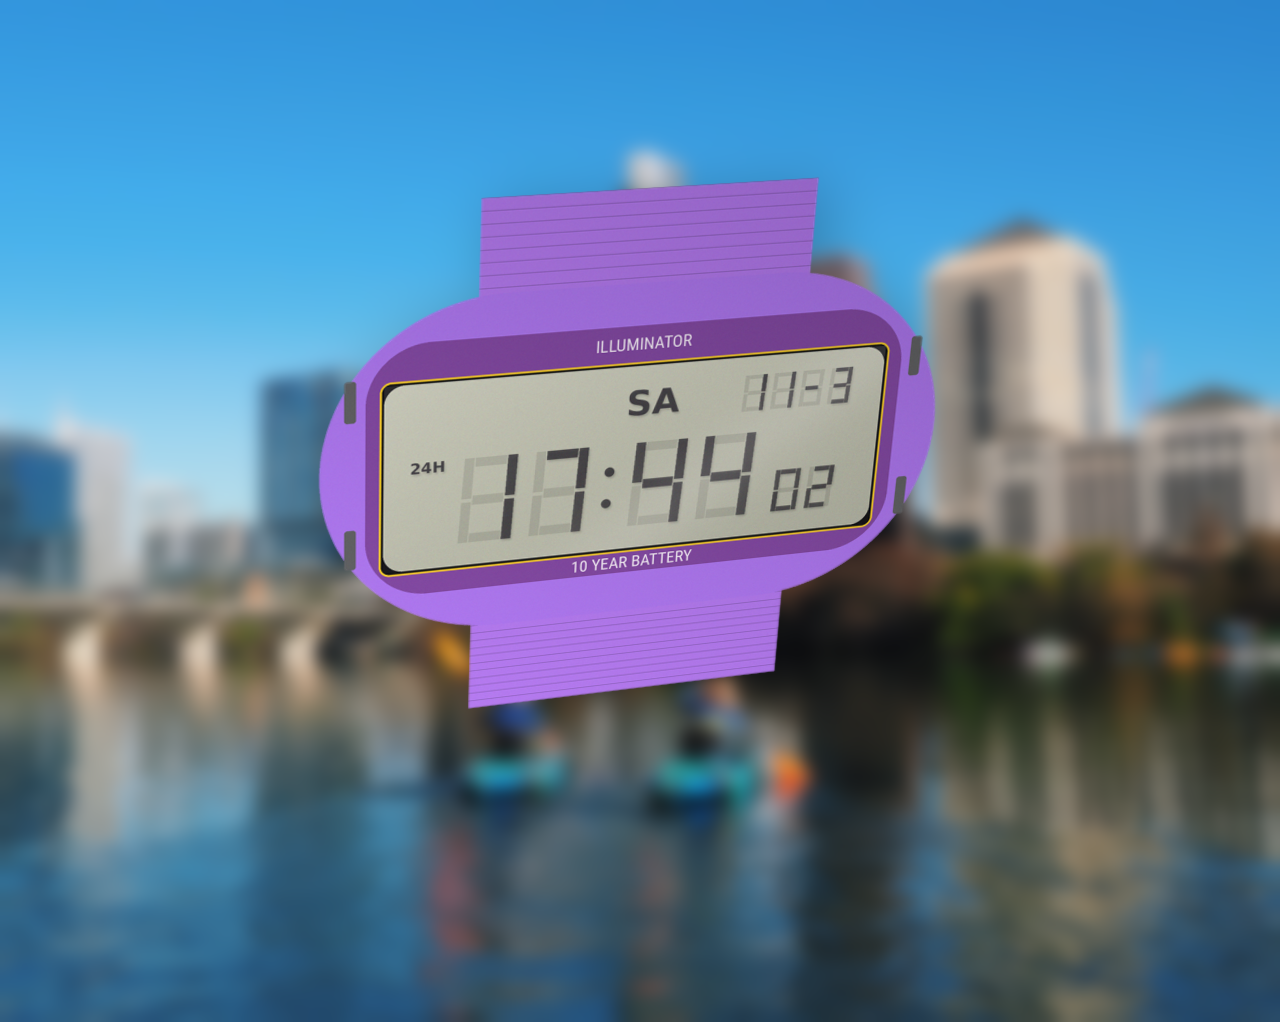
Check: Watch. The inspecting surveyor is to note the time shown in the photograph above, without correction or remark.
17:44:02
